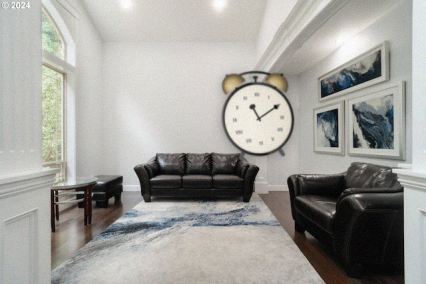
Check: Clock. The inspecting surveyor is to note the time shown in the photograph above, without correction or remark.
11:10
